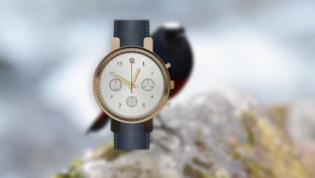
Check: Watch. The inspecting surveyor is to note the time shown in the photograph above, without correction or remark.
12:50
